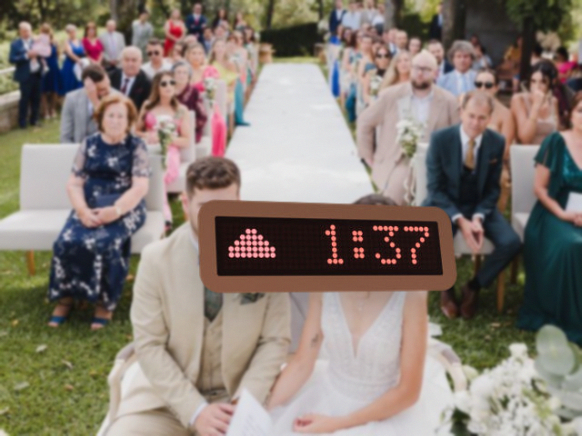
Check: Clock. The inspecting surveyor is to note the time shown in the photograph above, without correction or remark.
1:37
